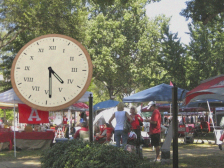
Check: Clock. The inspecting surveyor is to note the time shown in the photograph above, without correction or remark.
4:29
